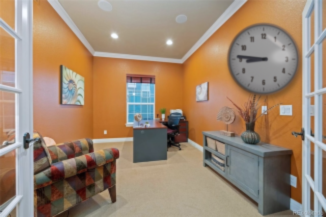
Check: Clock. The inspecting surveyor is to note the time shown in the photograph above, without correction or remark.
8:46
